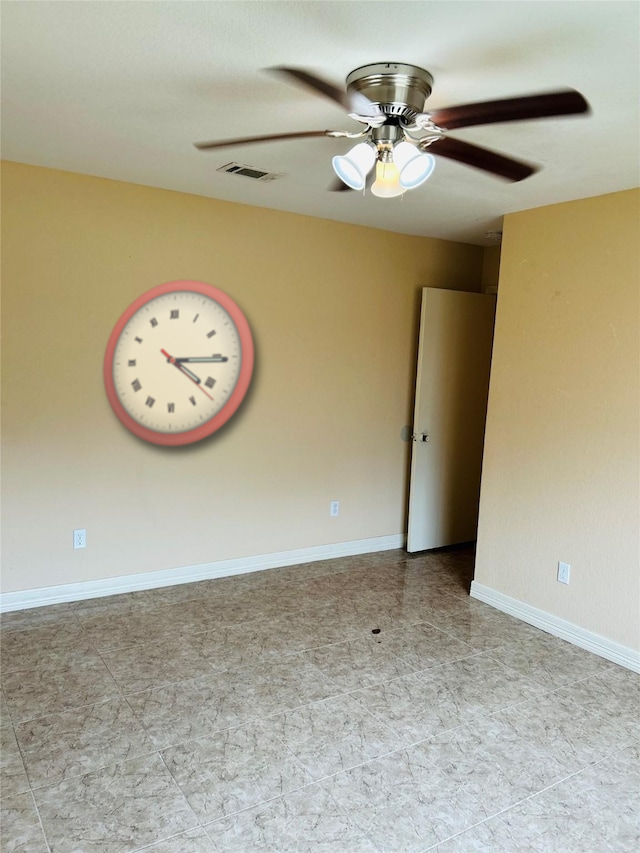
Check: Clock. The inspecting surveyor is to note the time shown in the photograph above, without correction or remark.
4:15:22
